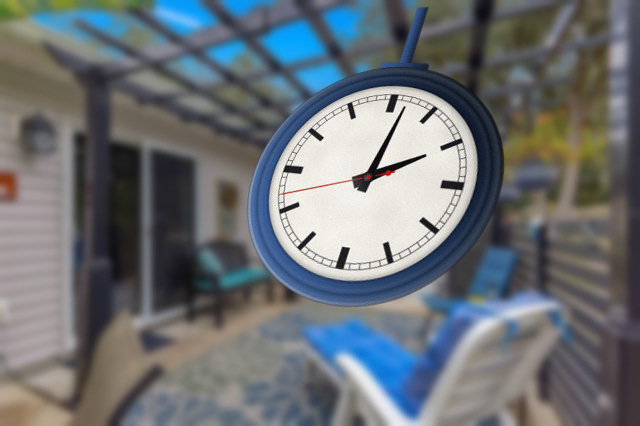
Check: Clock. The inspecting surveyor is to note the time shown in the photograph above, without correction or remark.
2:01:42
